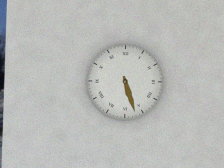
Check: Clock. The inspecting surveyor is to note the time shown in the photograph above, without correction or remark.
5:27
